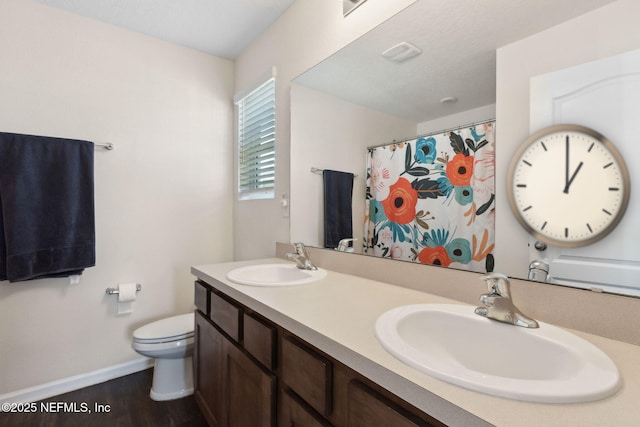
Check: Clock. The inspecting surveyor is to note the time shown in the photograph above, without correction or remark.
1:00
